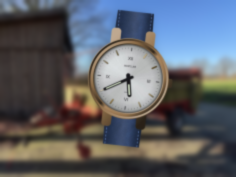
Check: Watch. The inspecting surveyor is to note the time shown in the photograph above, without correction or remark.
5:40
